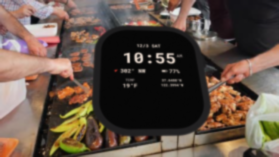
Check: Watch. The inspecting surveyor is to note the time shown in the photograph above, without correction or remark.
10:55
